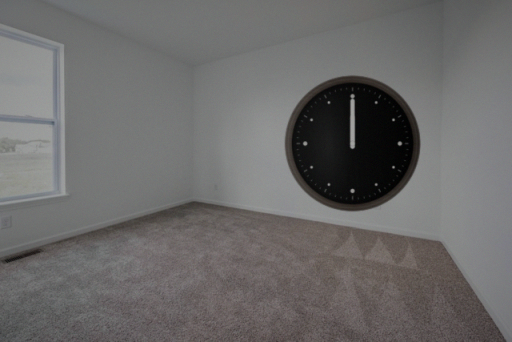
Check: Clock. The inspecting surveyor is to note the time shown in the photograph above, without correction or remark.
12:00
